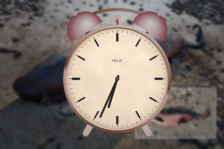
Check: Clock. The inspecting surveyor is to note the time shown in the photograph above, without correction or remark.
6:34
